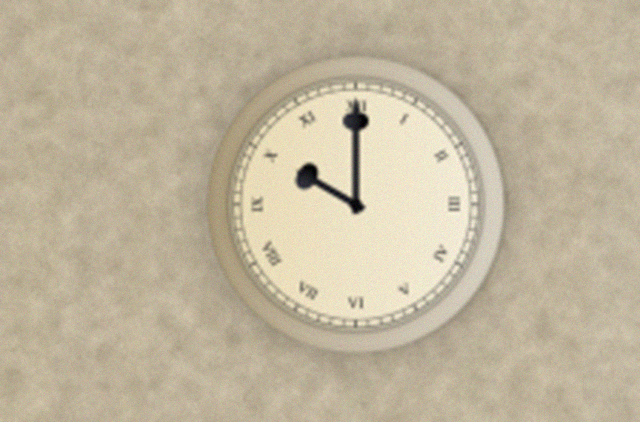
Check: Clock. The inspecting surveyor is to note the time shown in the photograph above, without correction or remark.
10:00
